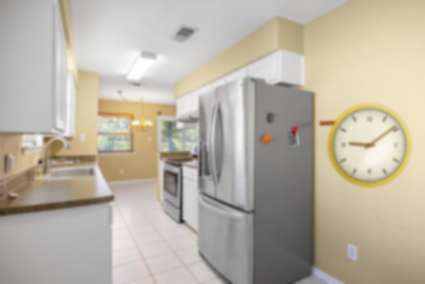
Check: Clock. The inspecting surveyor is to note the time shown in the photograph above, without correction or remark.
9:09
